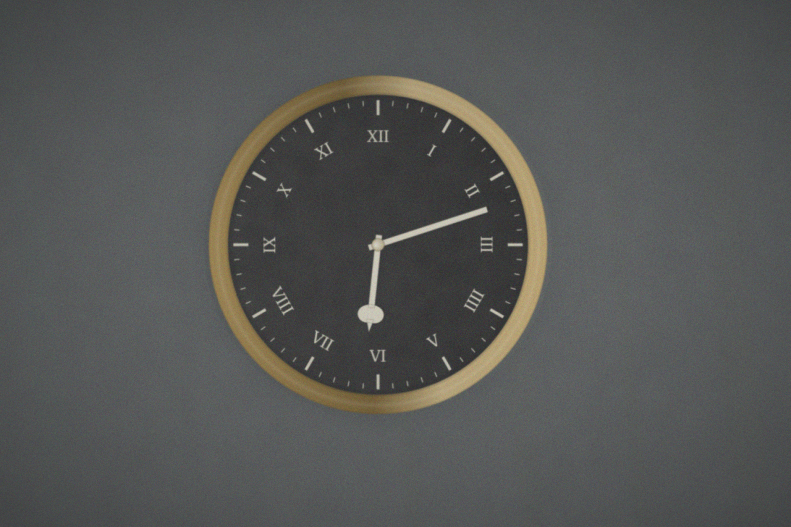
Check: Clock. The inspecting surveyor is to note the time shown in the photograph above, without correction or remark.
6:12
